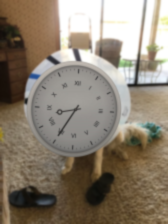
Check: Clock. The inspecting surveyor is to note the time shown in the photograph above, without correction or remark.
8:35
